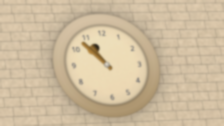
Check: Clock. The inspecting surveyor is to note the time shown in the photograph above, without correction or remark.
10:53
